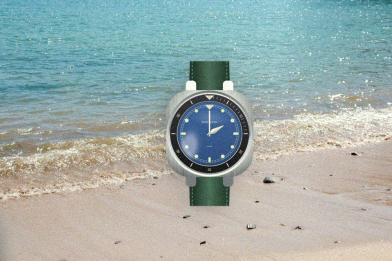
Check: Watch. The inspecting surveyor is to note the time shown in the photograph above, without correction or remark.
2:00
